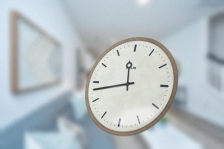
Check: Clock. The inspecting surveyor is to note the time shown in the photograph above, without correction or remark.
11:43
